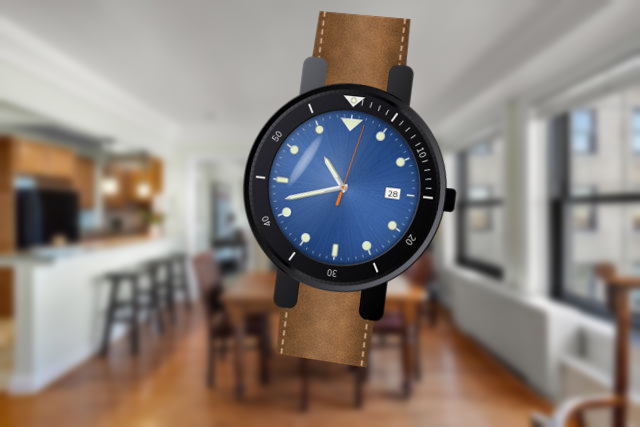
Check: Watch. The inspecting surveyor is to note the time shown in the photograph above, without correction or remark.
10:42:02
